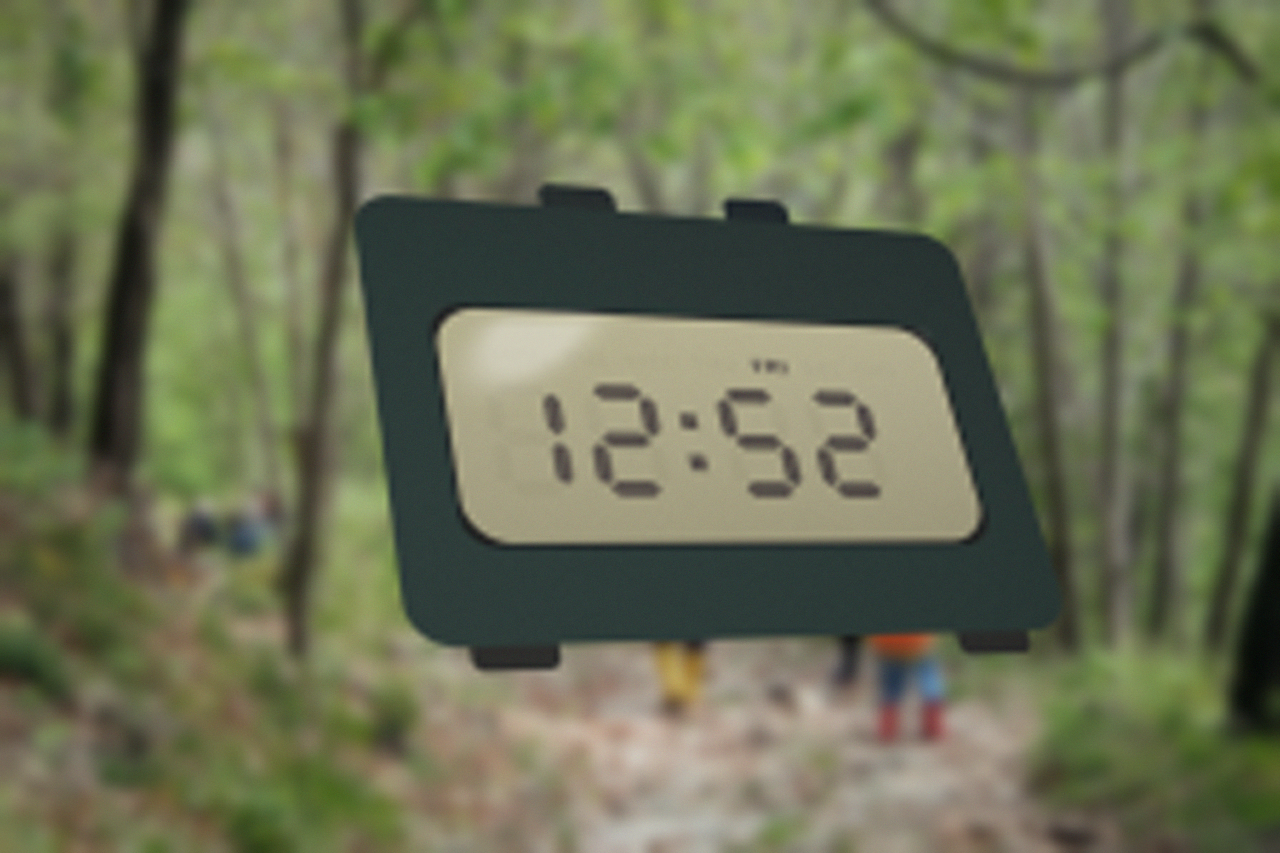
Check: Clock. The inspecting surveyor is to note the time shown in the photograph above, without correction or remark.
12:52
